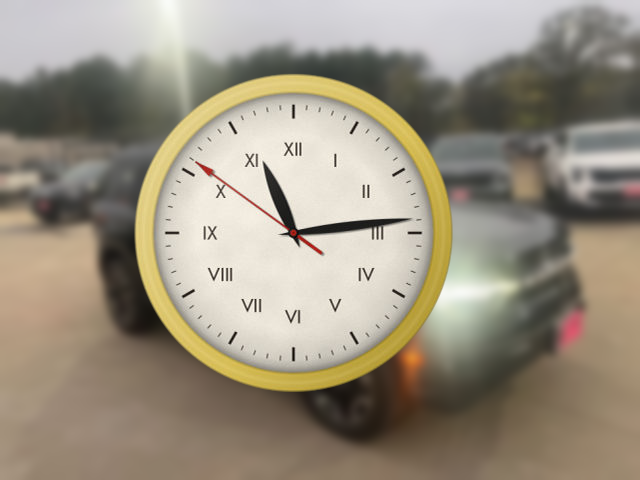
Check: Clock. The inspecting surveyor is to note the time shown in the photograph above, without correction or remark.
11:13:51
